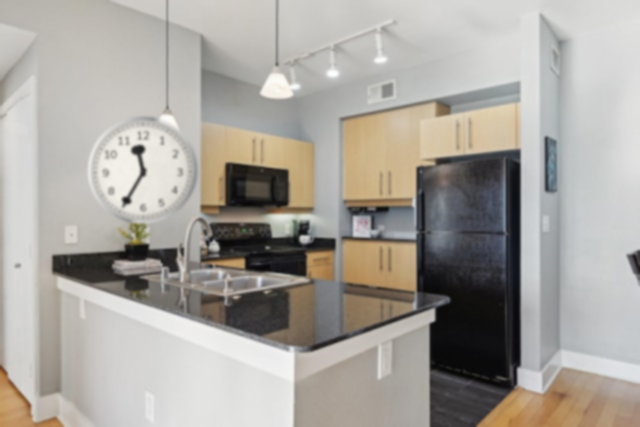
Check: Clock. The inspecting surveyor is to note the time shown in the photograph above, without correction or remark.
11:35
